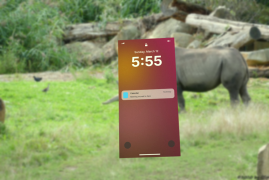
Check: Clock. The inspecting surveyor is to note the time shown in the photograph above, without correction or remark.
5:55
